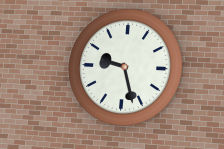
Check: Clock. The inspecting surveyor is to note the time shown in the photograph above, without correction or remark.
9:27
